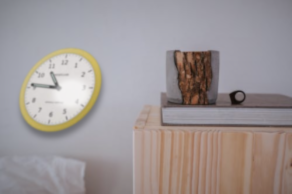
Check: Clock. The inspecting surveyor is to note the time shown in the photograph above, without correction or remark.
10:46
